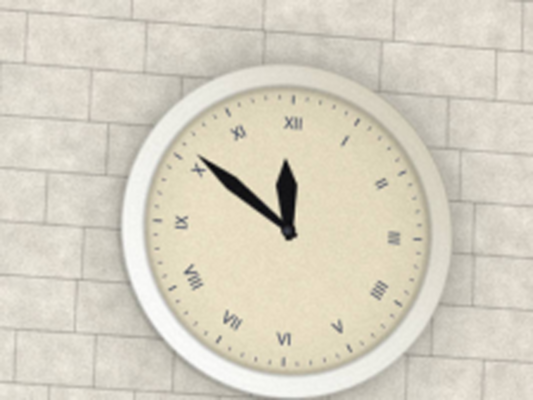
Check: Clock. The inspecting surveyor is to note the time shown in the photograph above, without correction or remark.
11:51
